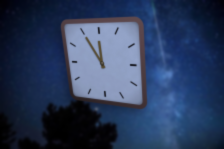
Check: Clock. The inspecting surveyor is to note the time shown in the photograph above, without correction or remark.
11:55
